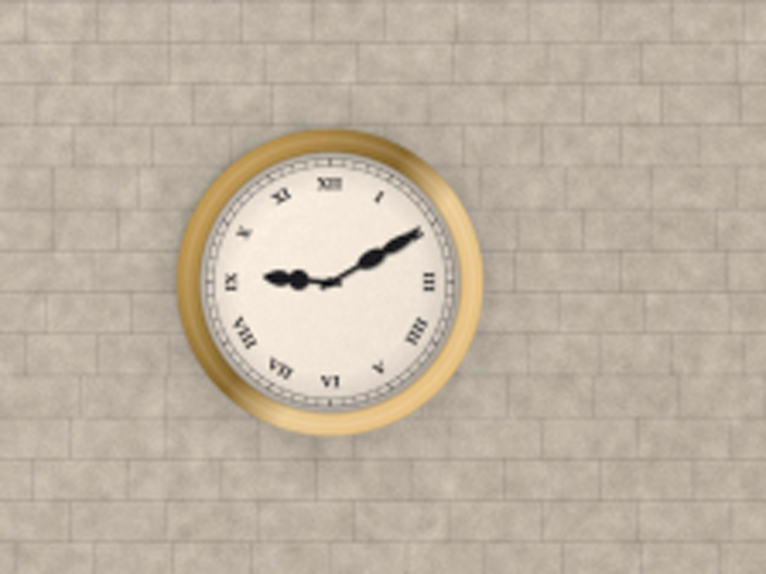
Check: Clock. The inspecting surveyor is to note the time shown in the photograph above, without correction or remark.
9:10
